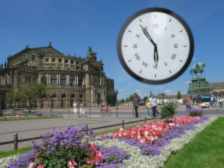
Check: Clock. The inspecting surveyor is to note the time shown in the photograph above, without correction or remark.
5:54
